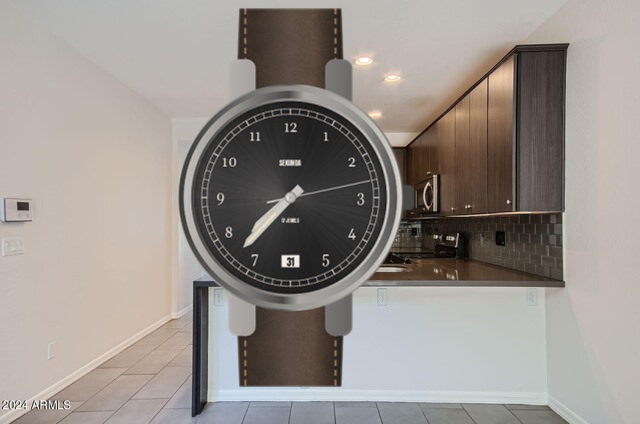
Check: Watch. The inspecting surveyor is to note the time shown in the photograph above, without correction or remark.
7:37:13
